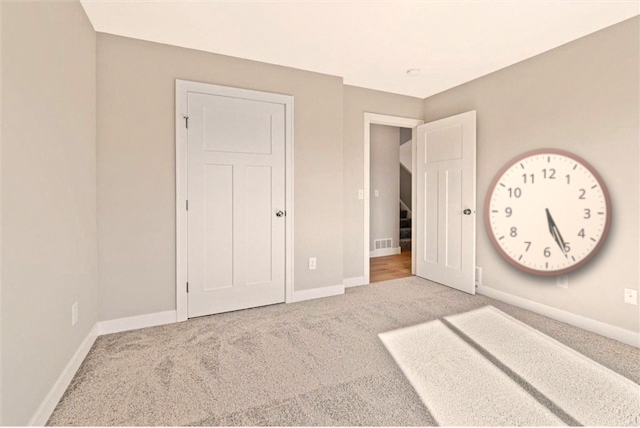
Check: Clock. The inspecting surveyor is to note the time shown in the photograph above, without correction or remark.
5:26
